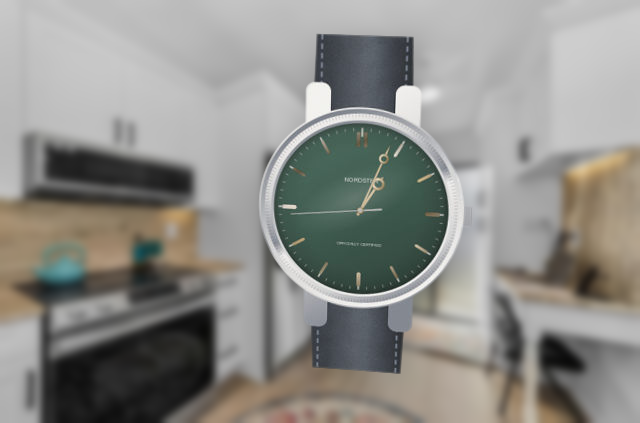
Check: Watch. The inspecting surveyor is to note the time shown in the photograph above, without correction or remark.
1:03:44
